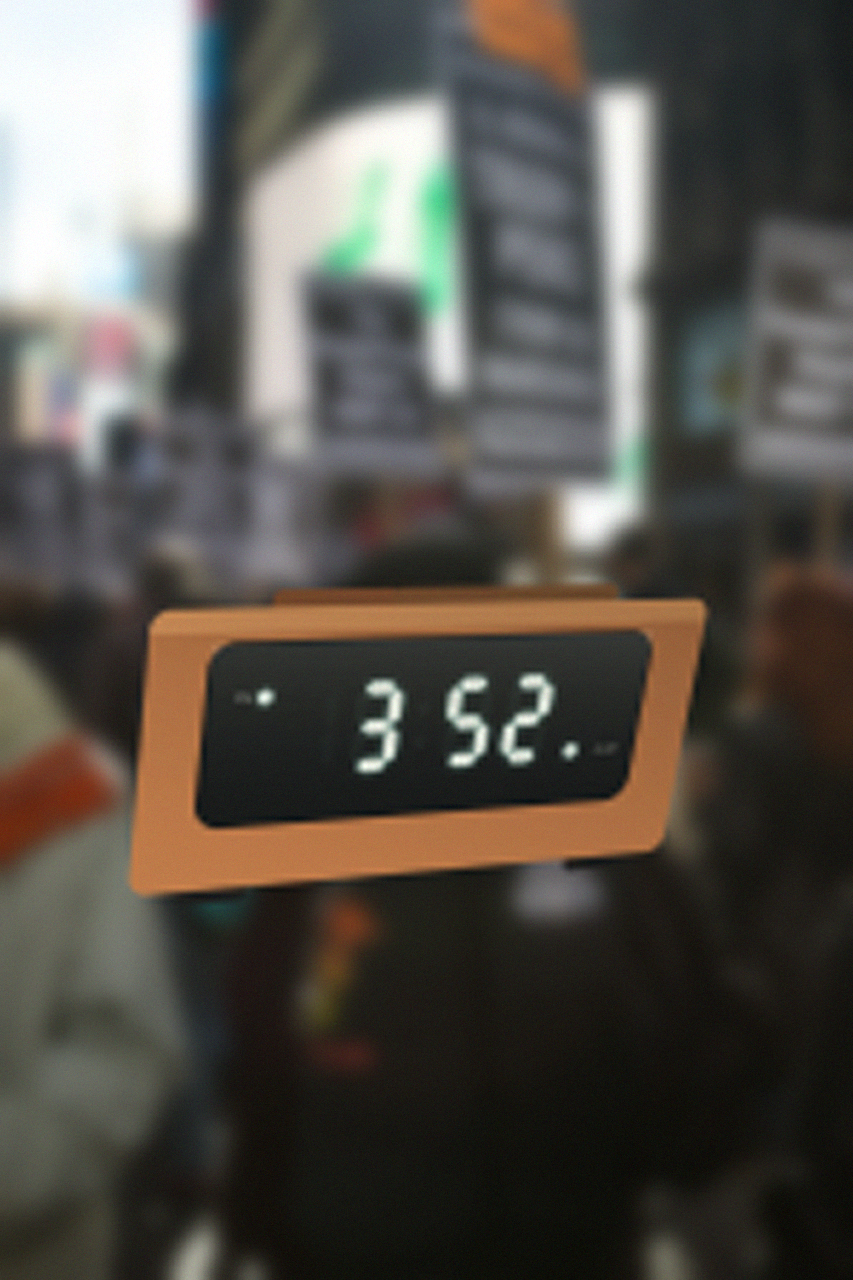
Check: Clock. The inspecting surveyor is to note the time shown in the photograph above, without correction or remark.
3:52
